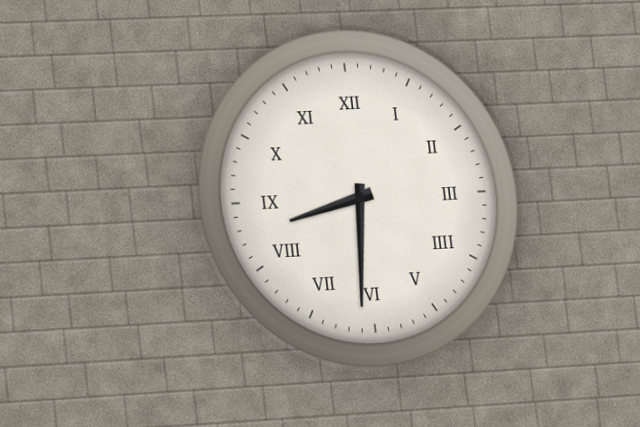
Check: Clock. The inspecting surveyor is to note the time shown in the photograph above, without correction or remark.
8:31
